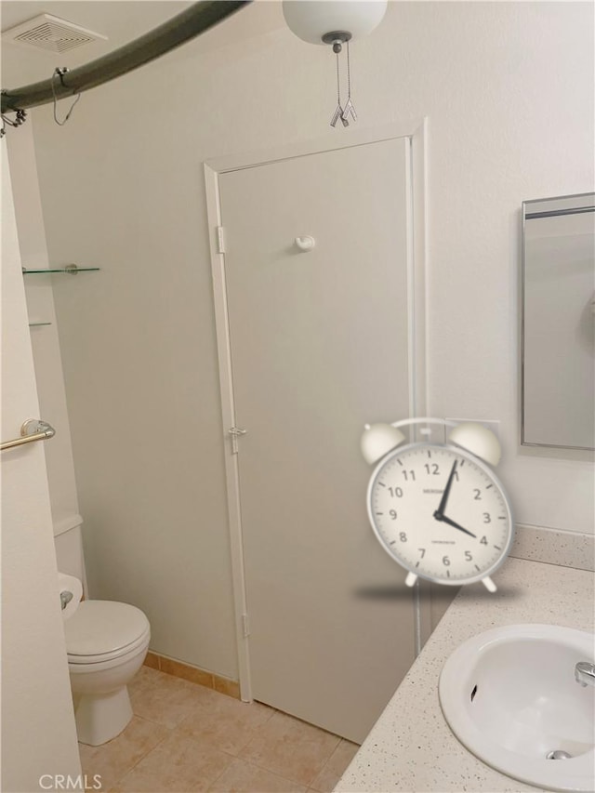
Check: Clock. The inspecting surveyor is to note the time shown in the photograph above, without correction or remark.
4:04
